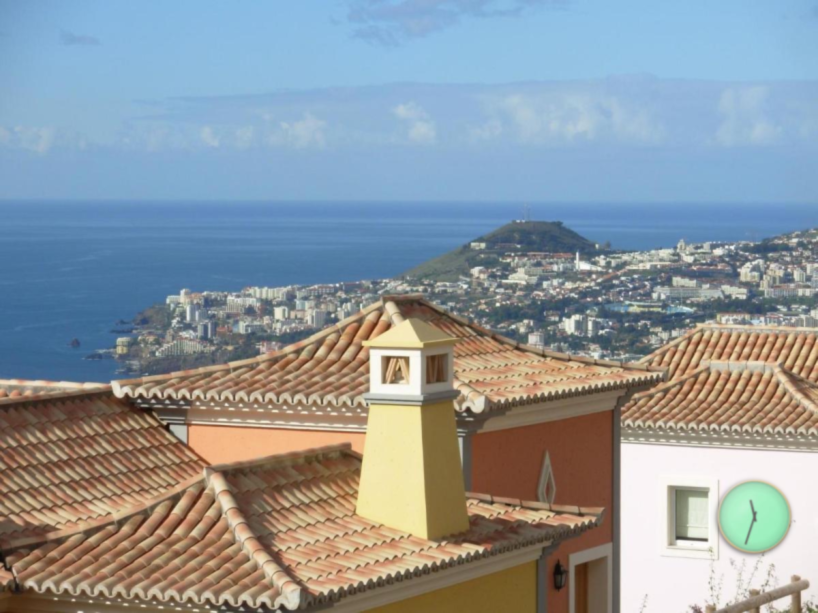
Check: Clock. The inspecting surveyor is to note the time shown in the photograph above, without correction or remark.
11:33
